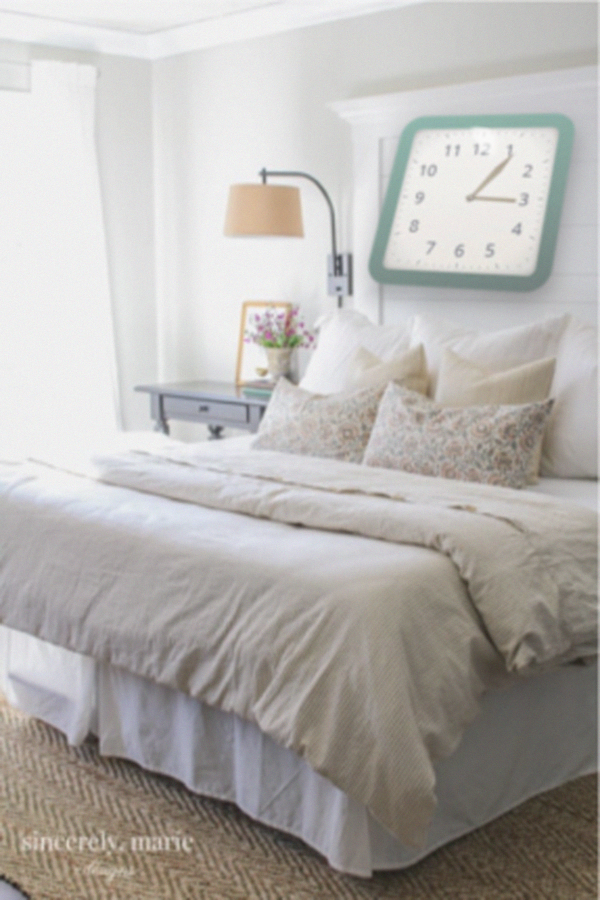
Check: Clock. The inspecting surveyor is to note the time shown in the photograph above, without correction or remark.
3:06
